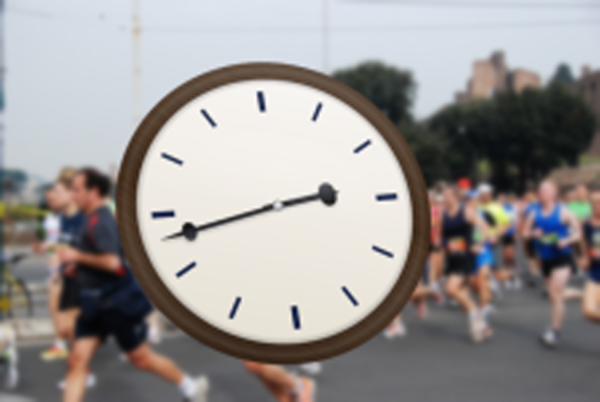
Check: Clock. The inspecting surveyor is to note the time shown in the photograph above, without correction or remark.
2:43
